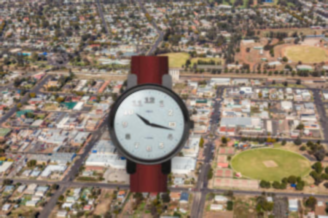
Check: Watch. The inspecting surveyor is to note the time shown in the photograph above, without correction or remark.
10:17
